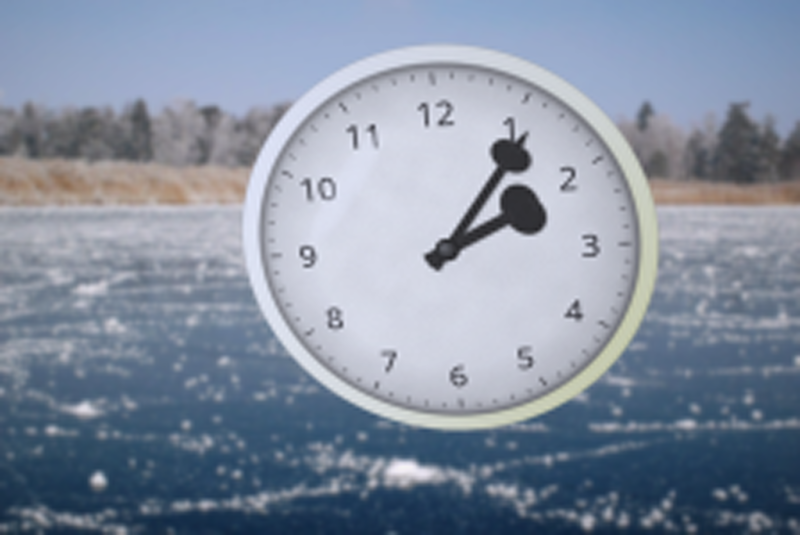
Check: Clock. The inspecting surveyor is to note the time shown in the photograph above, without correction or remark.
2:06
